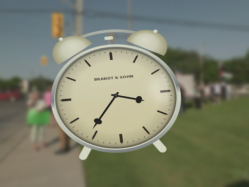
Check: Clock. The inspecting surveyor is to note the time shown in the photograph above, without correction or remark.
3:36
